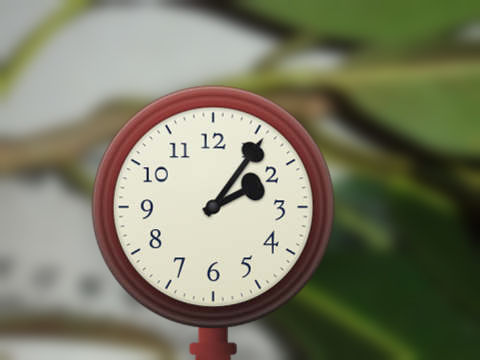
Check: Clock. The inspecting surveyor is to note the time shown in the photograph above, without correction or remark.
2:06
